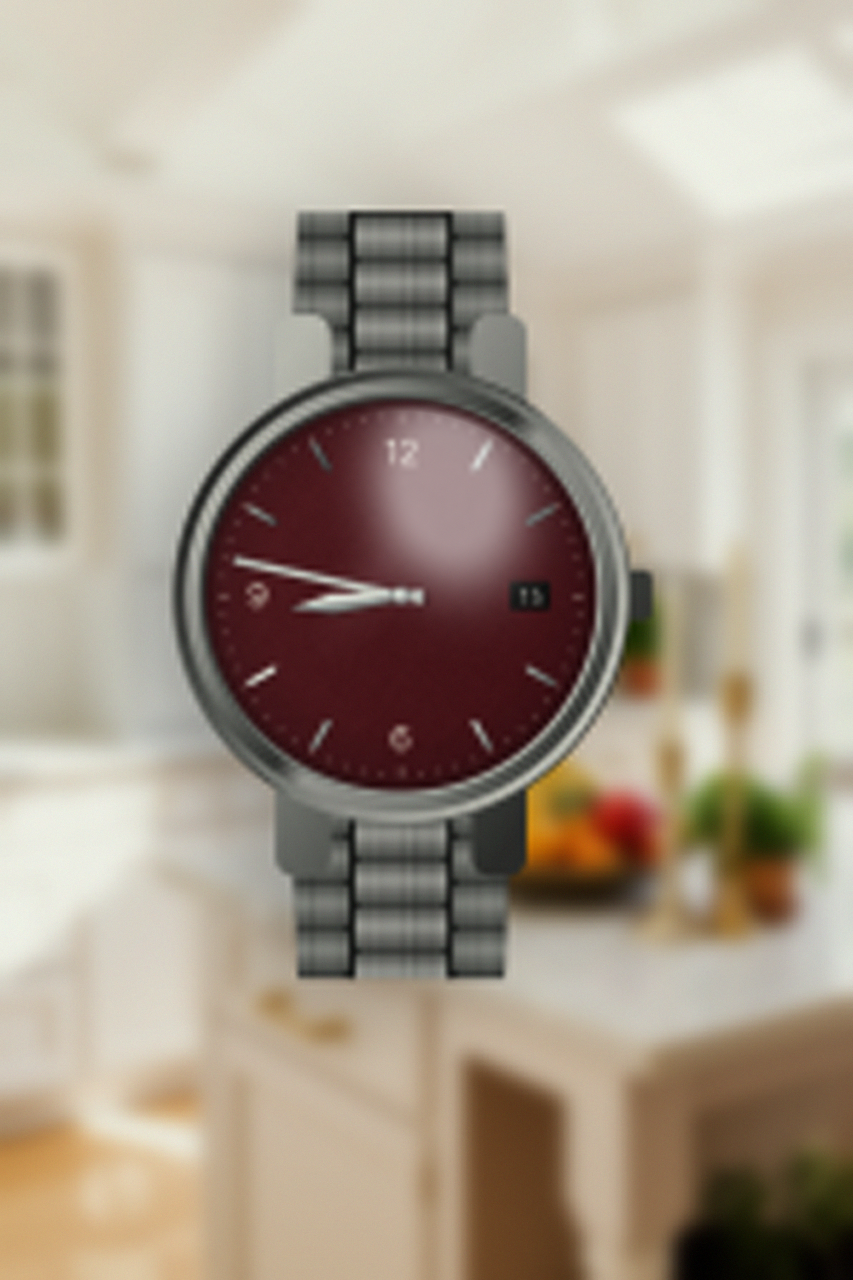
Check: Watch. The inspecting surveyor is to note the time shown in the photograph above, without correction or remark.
8:47
